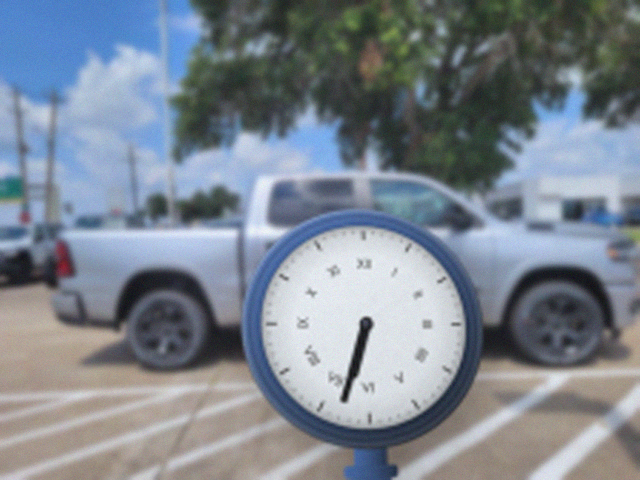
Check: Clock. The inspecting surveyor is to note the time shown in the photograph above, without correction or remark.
6:33
